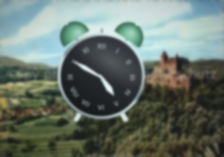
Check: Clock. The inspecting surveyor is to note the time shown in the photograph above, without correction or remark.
4:50
